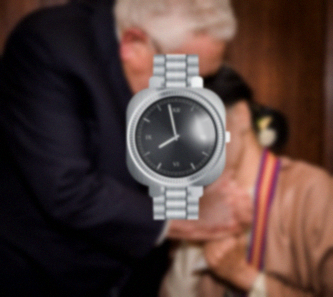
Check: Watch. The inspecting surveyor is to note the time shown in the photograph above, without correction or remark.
7:58
